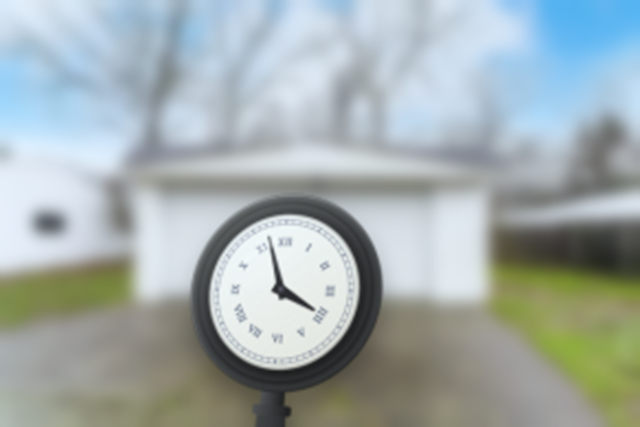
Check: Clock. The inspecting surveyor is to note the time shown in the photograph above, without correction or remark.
3:57
